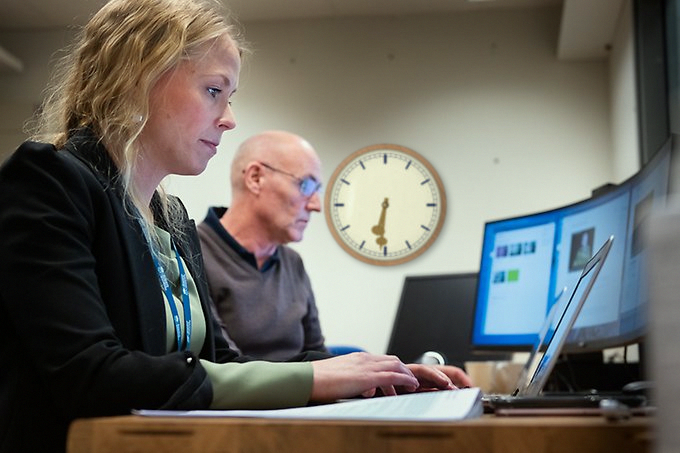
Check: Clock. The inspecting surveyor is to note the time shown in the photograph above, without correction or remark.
6:31
